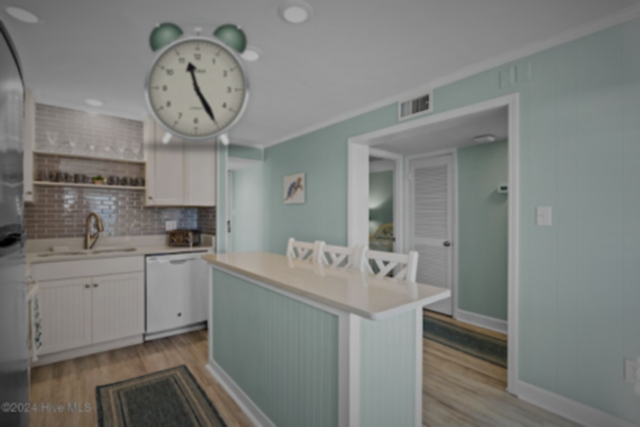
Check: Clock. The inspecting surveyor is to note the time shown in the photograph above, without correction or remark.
11:25
